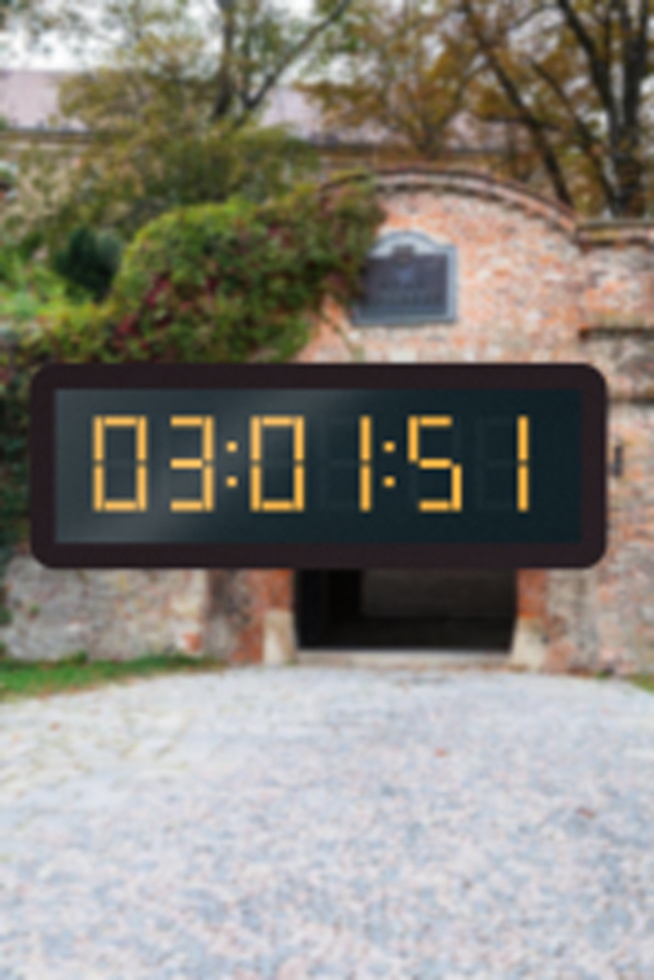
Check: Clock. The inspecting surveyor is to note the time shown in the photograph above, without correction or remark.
3:01:51
